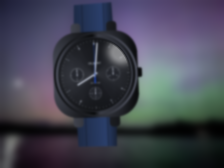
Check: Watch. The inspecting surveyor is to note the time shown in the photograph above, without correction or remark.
8:01
